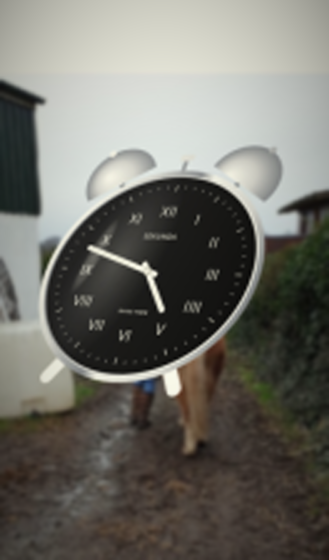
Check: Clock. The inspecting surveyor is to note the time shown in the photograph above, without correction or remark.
4:48
